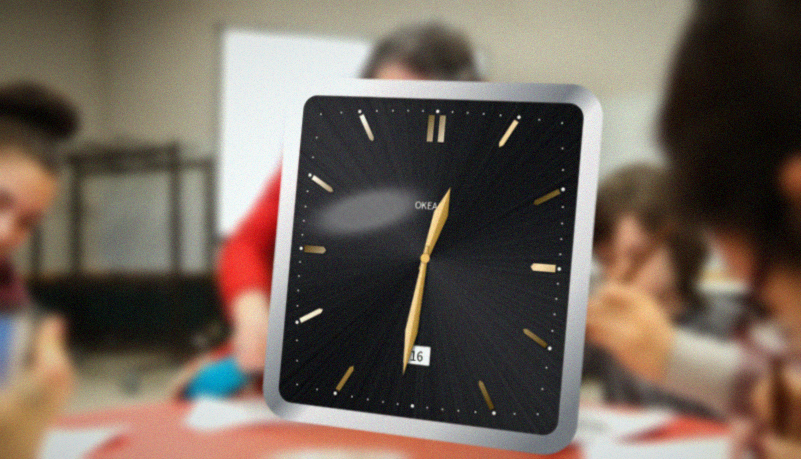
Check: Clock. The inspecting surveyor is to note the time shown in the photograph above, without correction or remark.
12:31
